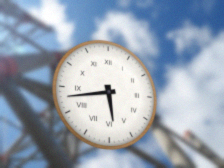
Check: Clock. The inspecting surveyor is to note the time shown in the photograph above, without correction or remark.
5:43
